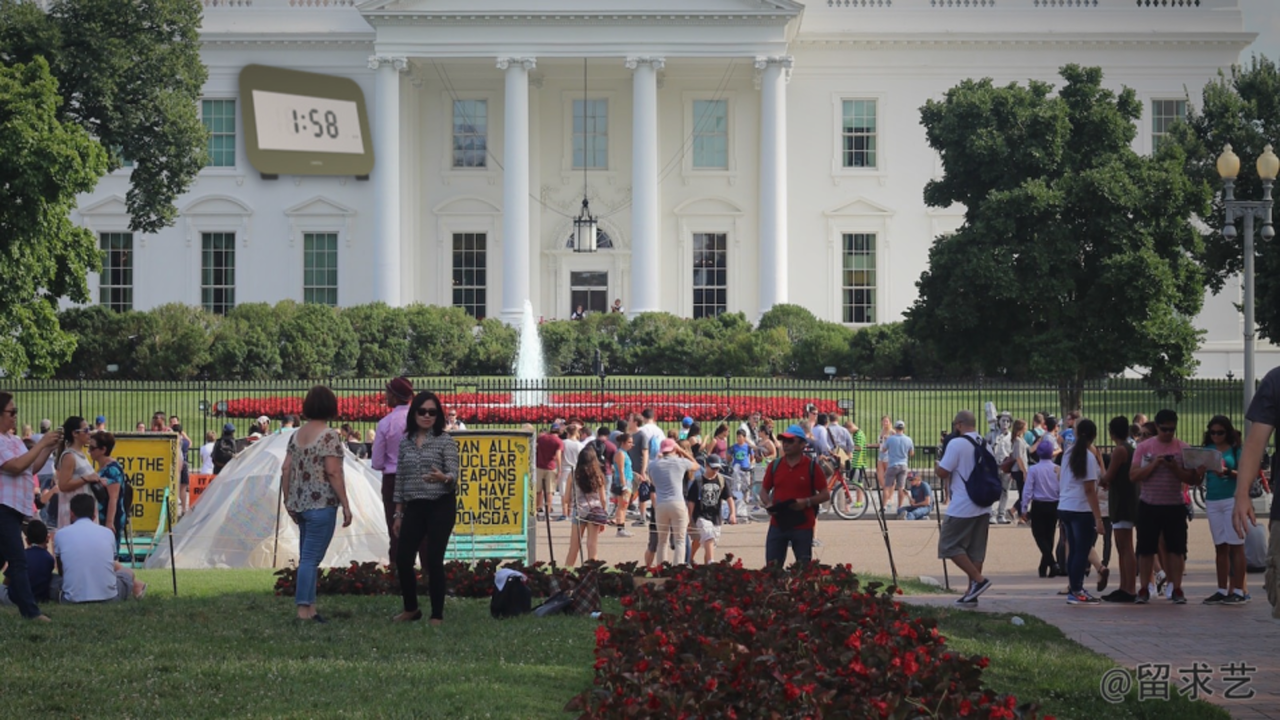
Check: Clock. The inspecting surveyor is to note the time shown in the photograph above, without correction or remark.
1:58
